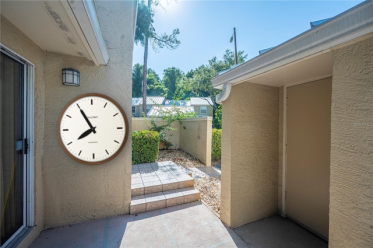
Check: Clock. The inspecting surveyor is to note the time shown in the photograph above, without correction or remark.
7:55
